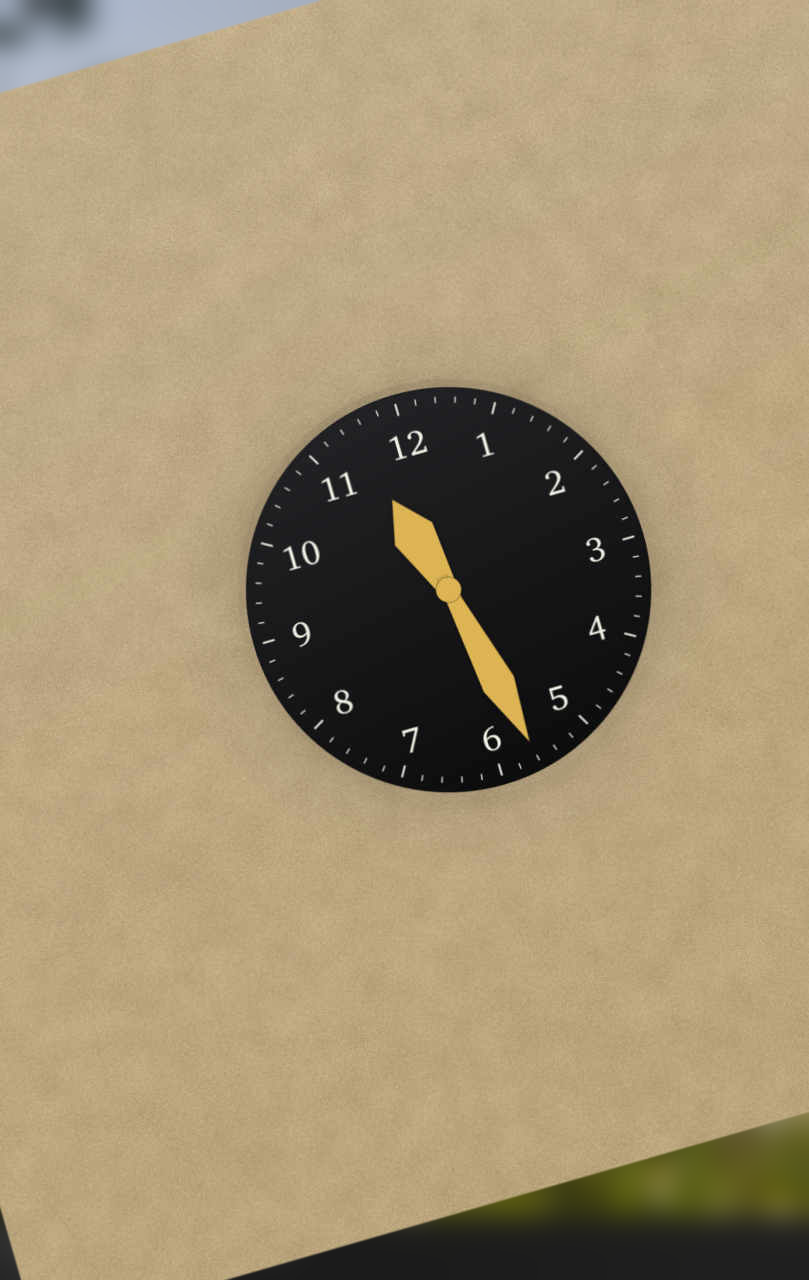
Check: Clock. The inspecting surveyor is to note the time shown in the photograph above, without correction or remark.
11:28
